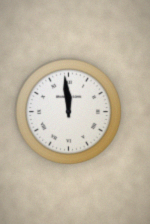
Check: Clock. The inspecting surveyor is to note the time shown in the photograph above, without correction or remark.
11:59
